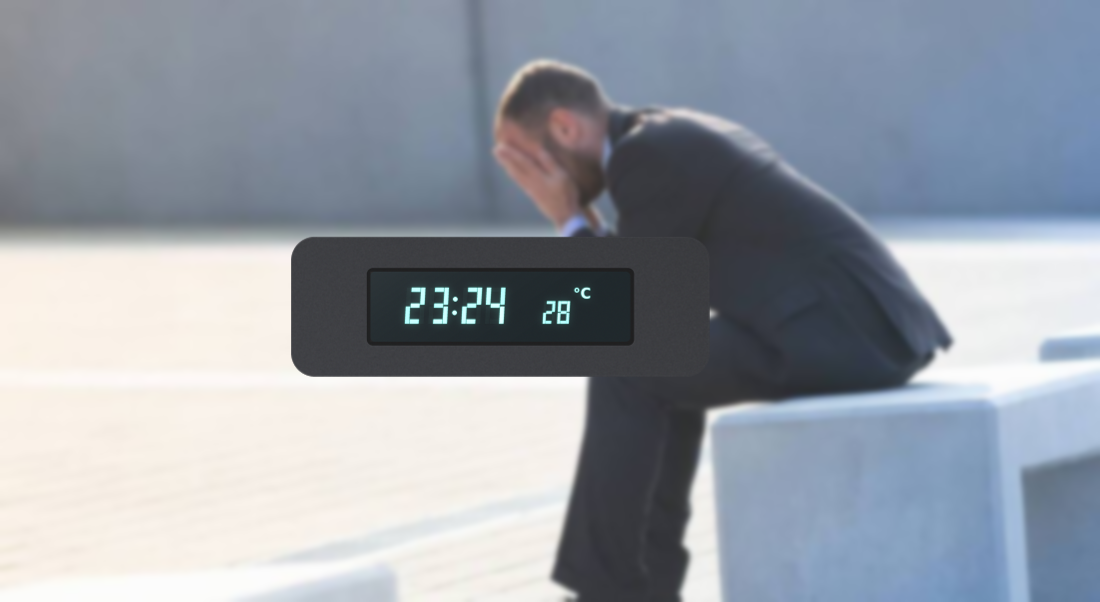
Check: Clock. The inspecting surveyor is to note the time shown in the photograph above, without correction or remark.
23:24
